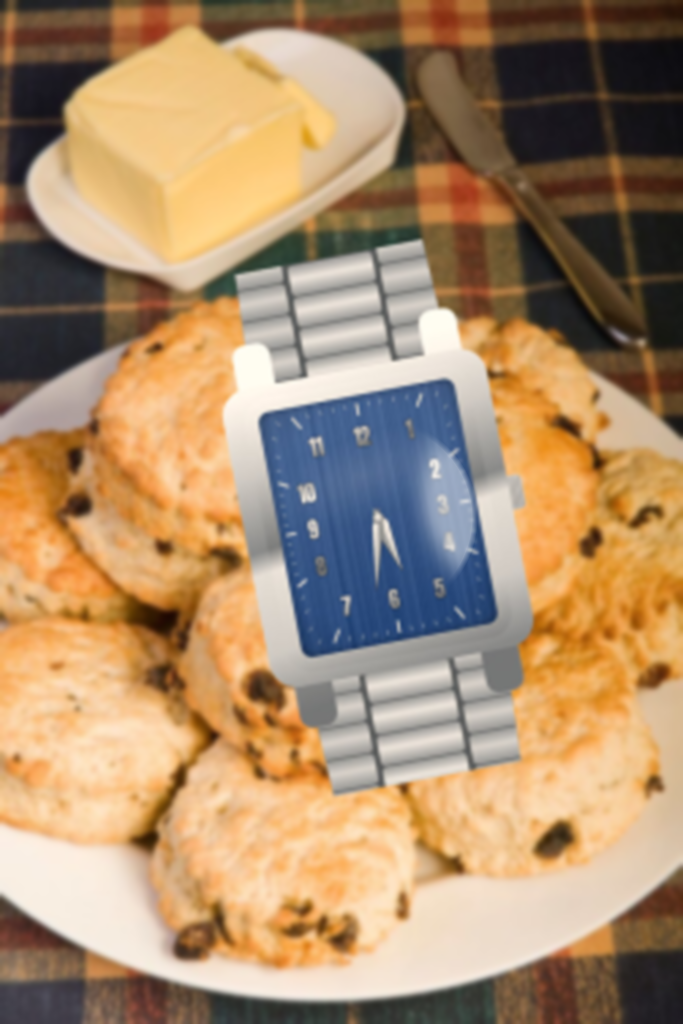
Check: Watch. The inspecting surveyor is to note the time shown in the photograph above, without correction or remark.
5:32
